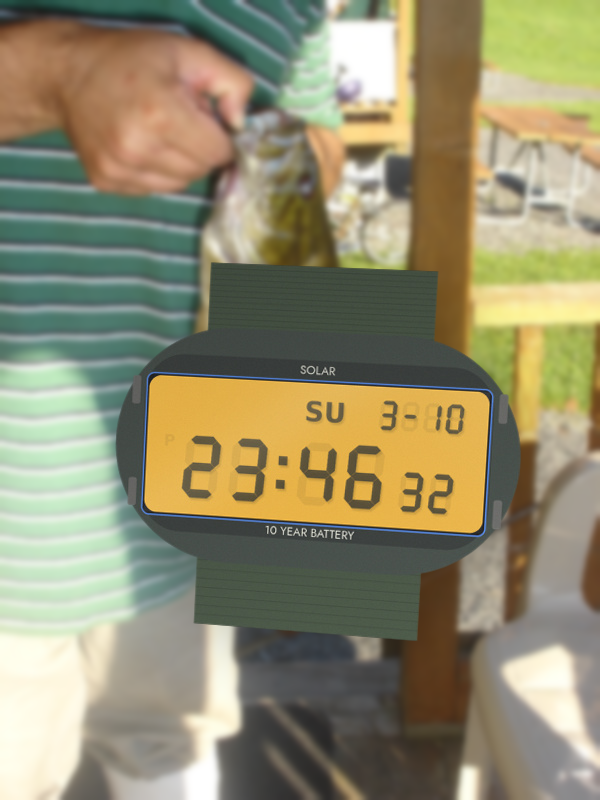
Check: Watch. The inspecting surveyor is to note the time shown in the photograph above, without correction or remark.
23:46:32
